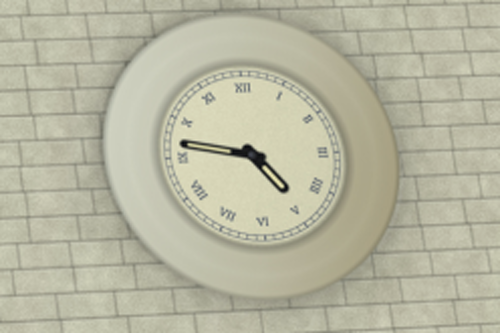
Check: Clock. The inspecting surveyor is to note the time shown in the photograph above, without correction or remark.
4:47
